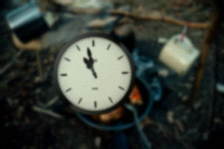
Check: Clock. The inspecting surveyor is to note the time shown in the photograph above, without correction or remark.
10:58
